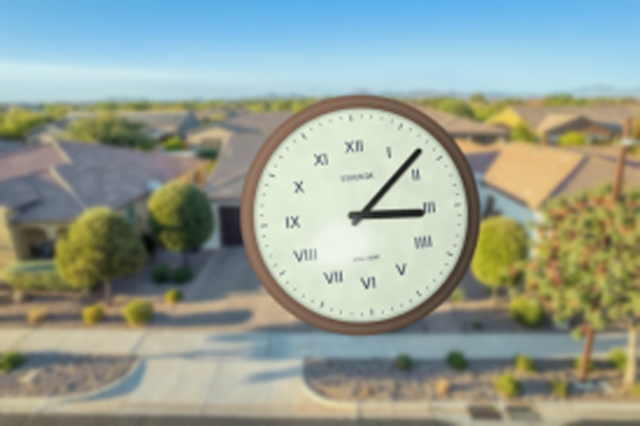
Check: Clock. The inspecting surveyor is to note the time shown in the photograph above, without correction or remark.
3:08
